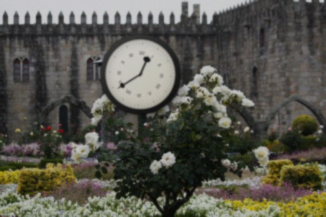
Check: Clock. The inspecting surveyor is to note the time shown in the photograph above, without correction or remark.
12:39
